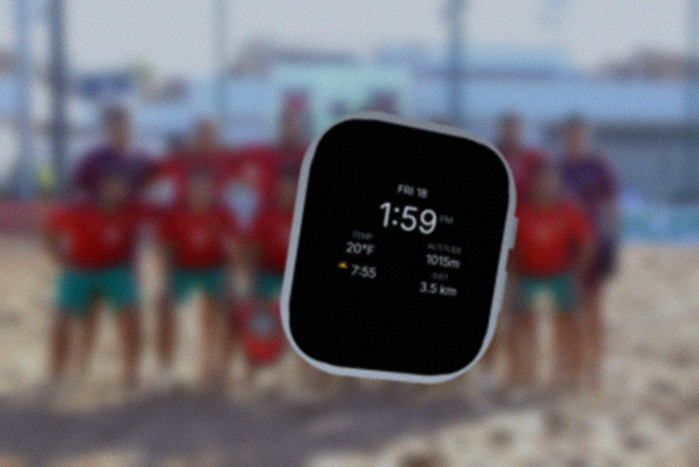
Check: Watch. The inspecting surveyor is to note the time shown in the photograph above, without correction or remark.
1:59
